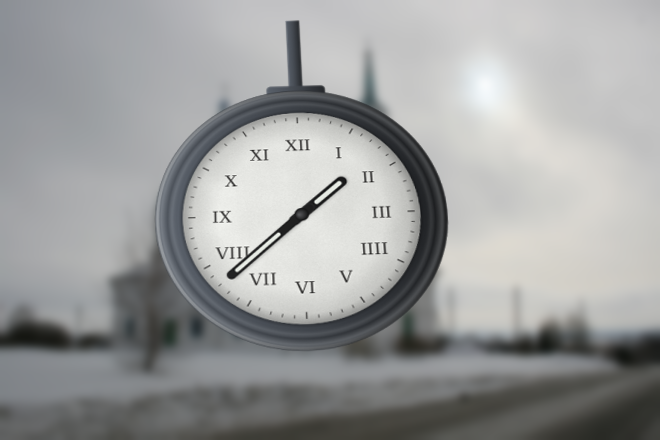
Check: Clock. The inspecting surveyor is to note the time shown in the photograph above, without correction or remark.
1:38
